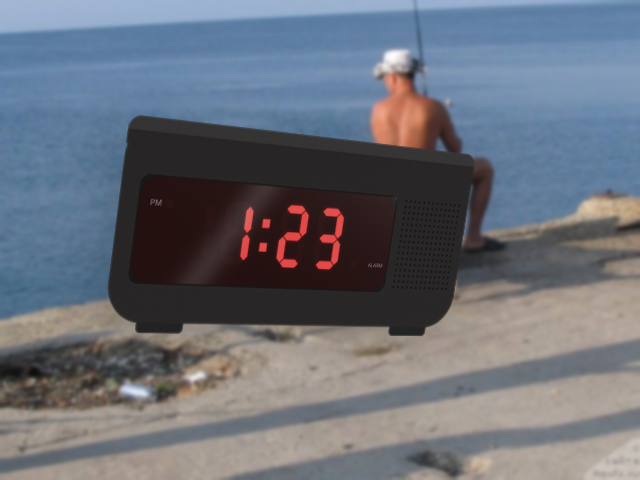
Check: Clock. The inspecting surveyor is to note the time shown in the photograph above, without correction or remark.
1:23
